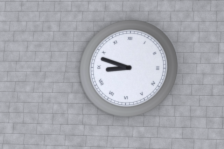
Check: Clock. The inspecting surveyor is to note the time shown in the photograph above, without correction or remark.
8:48
